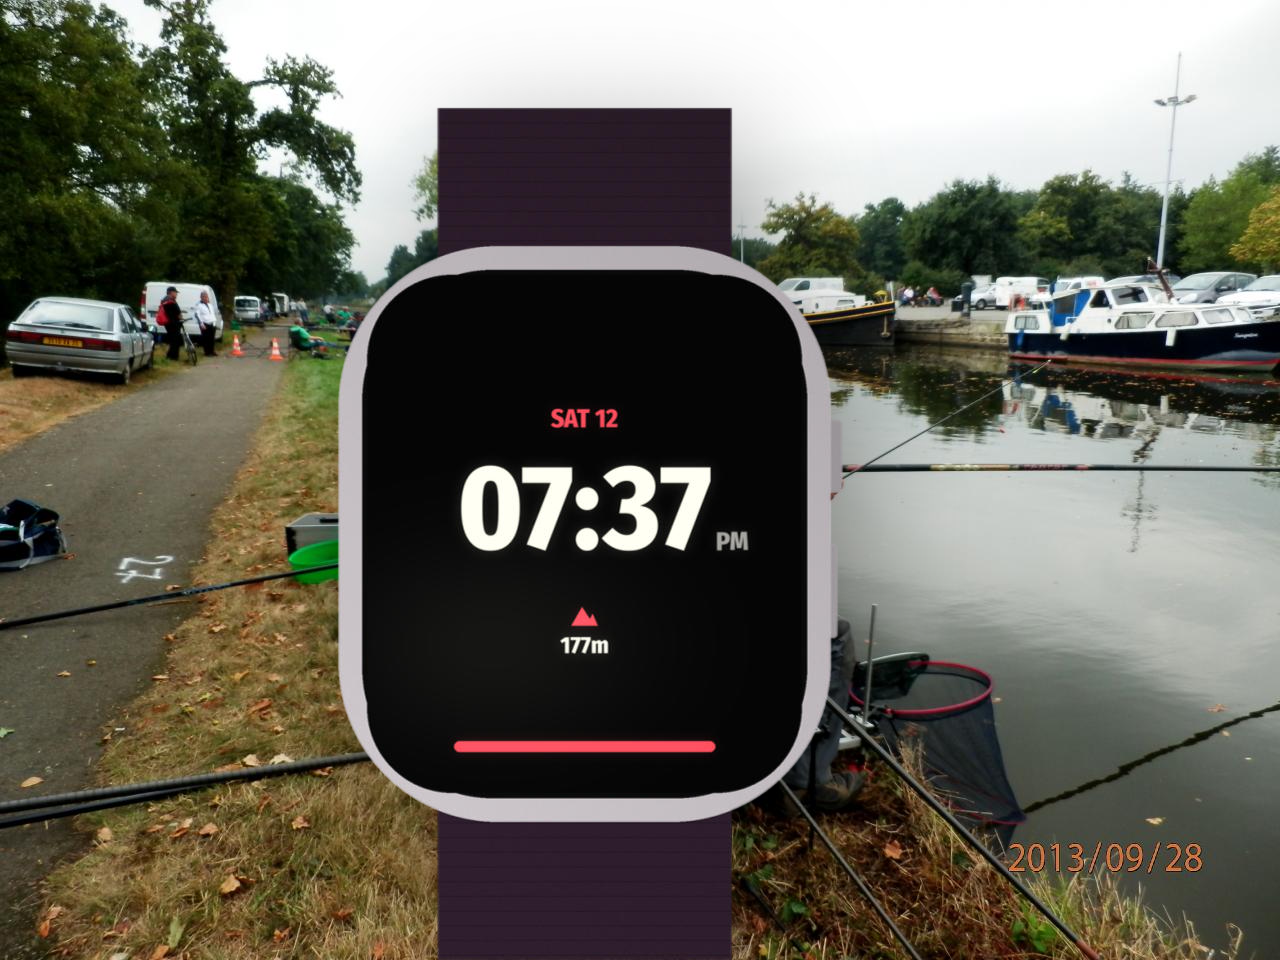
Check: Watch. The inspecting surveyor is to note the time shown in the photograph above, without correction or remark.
7:37
